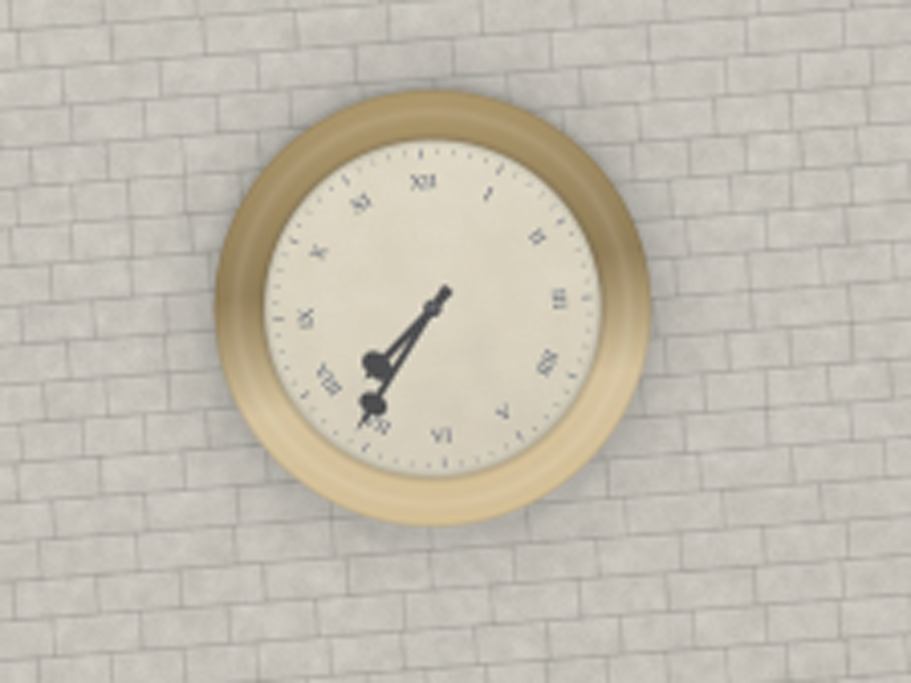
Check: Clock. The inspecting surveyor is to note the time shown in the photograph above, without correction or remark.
7:36
